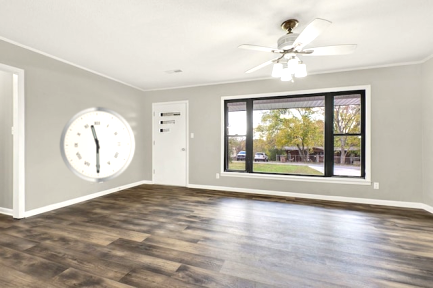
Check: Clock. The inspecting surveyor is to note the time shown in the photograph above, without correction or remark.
11:30
